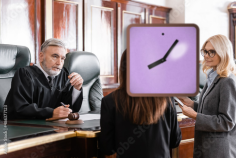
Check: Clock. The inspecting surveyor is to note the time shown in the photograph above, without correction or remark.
8:06
